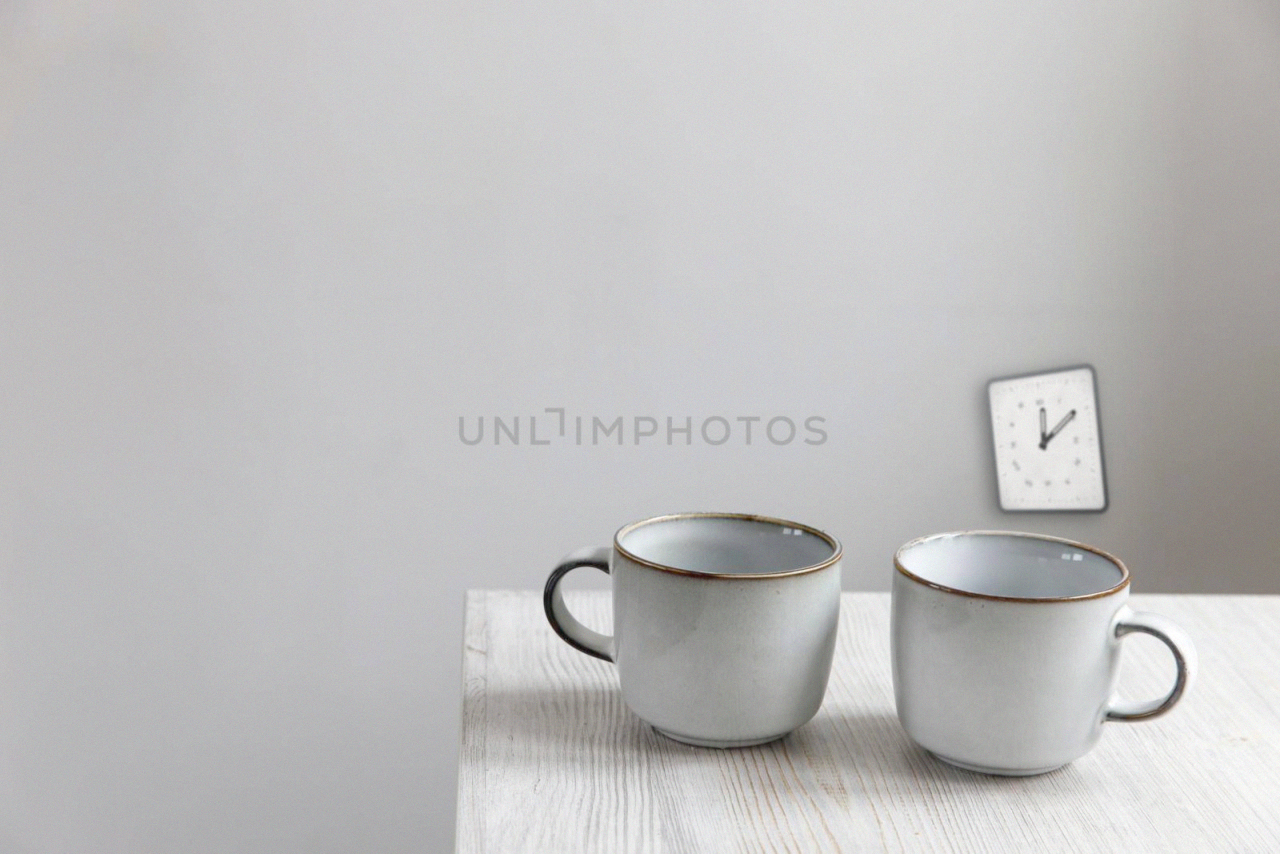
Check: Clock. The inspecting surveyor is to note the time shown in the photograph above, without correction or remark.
12:09
